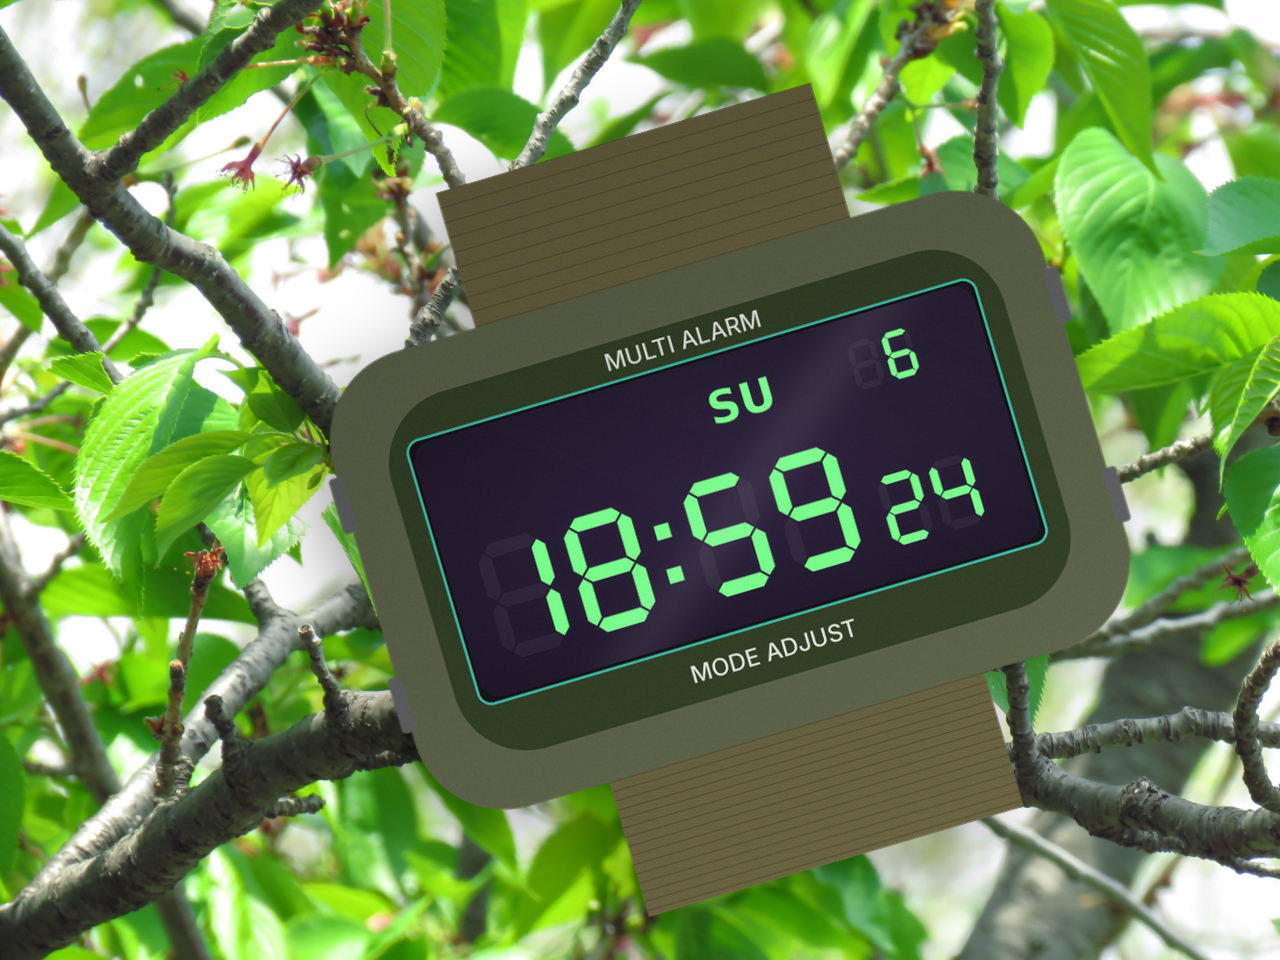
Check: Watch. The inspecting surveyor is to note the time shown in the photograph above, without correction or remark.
18:59:24
